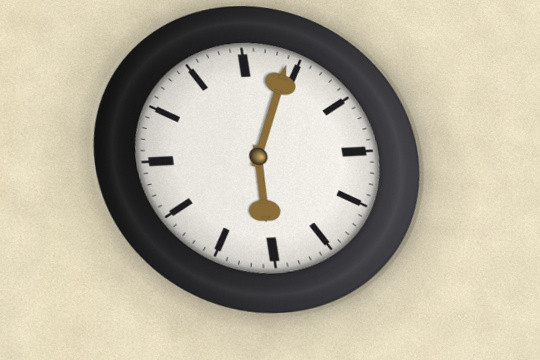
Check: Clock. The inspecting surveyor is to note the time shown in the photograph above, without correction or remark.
6:04
